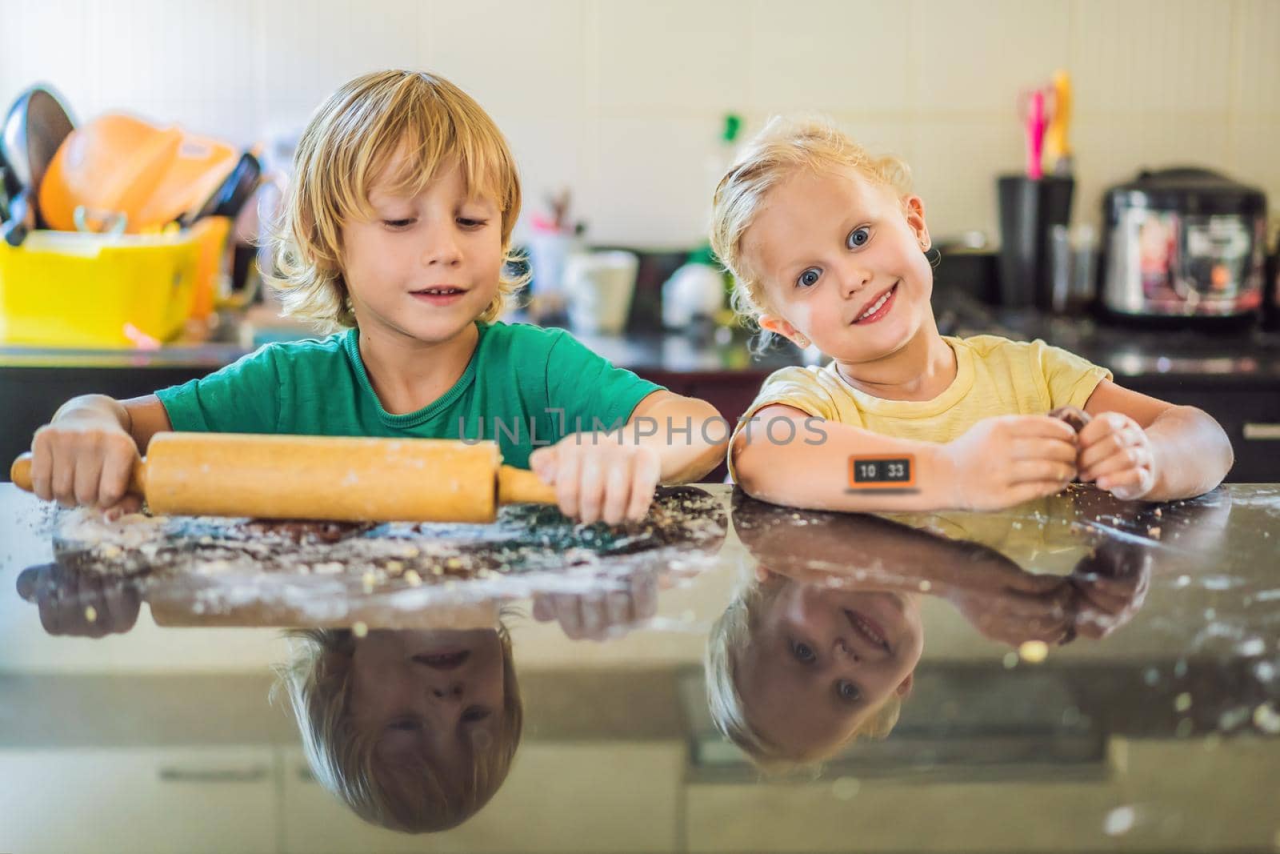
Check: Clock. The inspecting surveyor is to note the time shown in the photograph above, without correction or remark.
10:33
